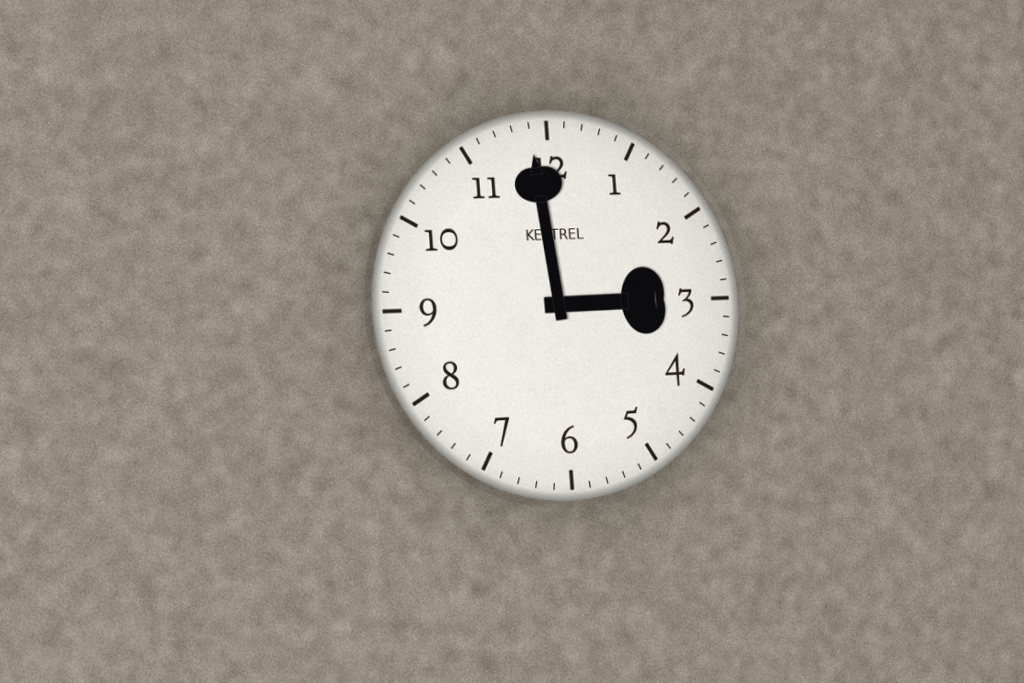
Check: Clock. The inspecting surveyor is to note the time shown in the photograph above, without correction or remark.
2:59
